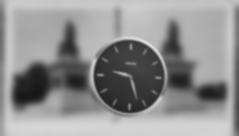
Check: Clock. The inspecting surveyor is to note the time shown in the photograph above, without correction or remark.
9:27
